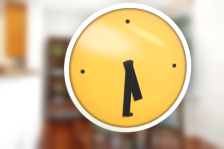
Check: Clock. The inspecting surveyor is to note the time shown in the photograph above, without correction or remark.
5:31
